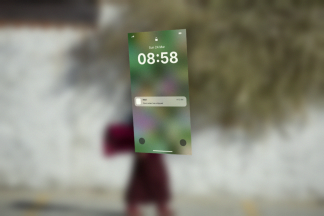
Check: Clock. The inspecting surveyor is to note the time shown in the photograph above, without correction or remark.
8:58
